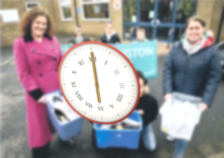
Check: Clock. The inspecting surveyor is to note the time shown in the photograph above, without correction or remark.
6:00
